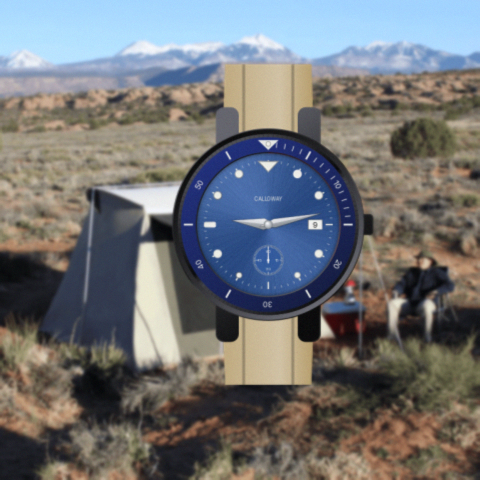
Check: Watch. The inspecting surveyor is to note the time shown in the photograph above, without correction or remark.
9:13
